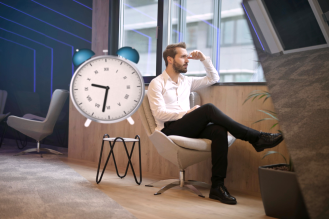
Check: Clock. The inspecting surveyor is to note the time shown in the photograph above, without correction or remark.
9:32
